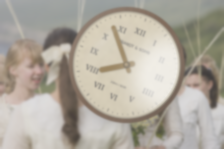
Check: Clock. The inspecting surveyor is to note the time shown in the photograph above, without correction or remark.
7:53
